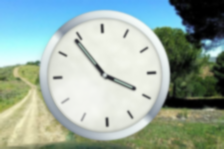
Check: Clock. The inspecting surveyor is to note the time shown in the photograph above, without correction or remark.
3:54
